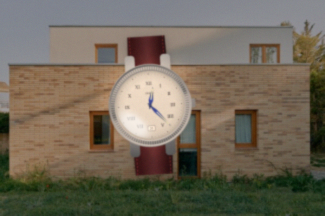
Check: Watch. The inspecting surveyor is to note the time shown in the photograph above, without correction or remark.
12:23
